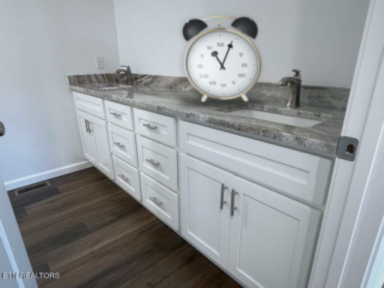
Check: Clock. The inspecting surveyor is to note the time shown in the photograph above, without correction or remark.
11:04
